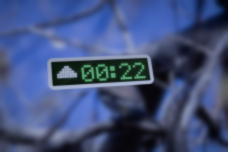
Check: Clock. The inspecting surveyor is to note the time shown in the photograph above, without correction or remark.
0:22
